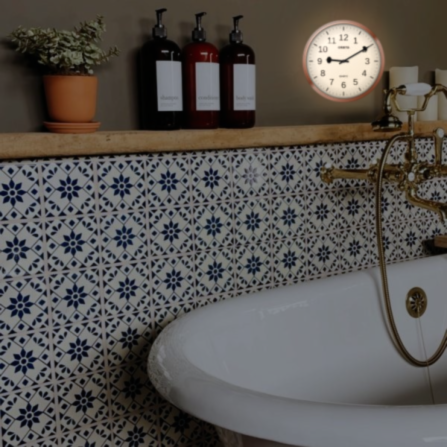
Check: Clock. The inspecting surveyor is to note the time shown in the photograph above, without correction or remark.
9:10
